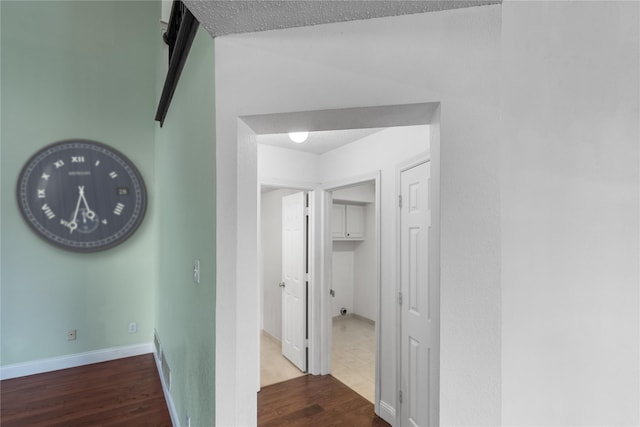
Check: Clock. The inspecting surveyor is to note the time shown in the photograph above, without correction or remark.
5:33
